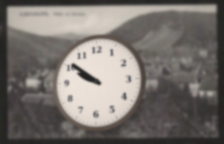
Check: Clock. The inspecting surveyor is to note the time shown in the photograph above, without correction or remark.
9:51
